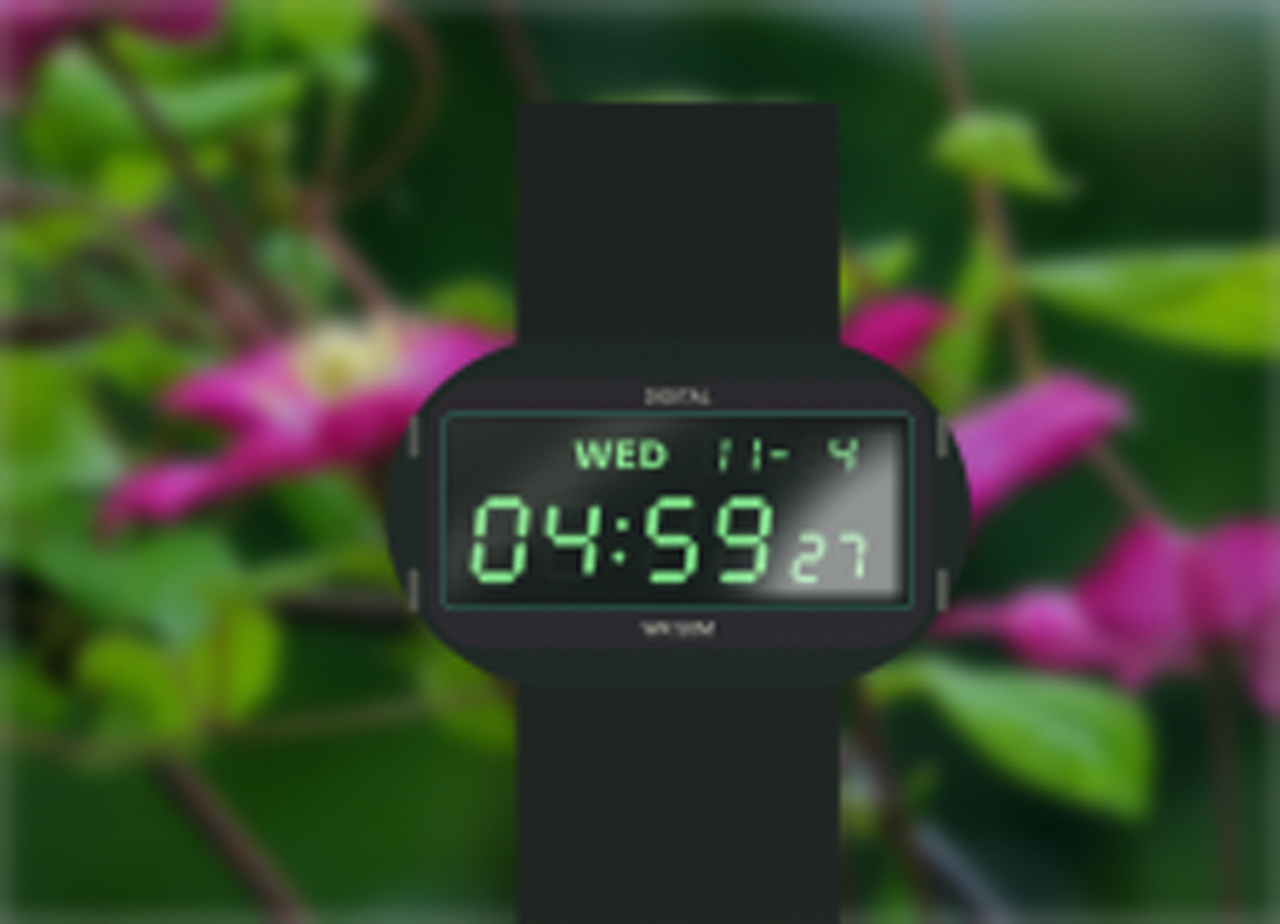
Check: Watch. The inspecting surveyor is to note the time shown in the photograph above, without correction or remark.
4:59:27
